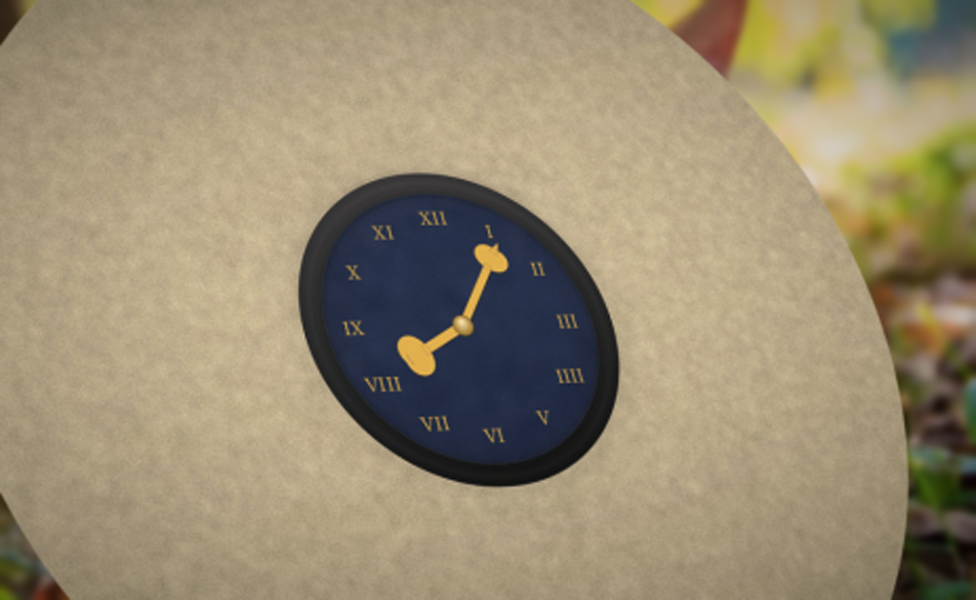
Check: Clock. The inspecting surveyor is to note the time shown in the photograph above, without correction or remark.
8:06
